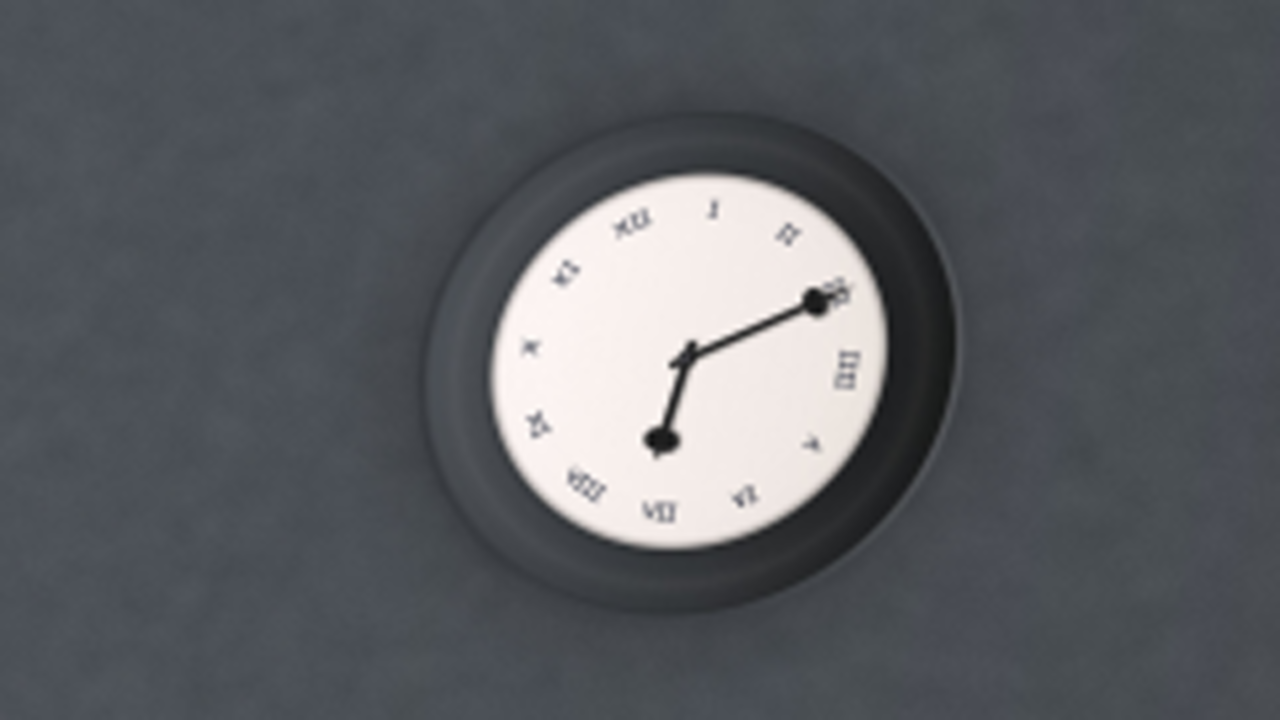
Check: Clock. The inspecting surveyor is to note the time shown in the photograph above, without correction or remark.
7:15
